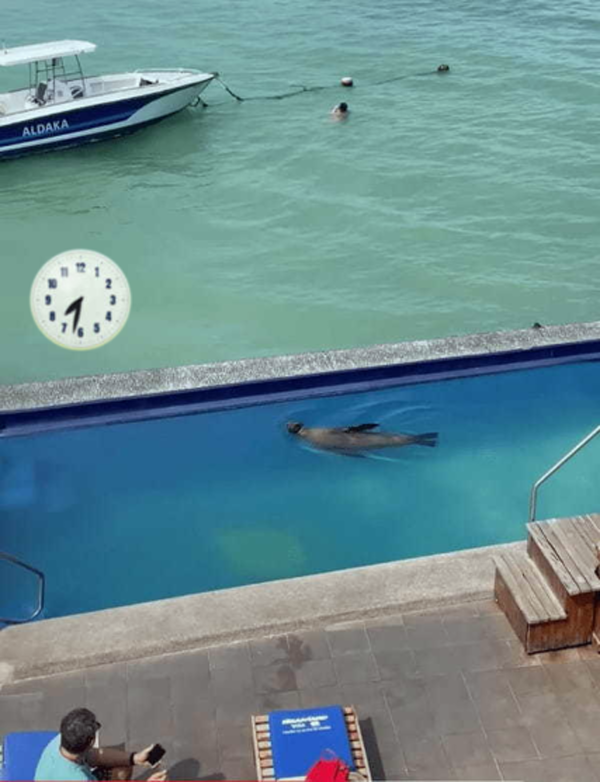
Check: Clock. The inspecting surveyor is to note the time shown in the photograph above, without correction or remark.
7:32
